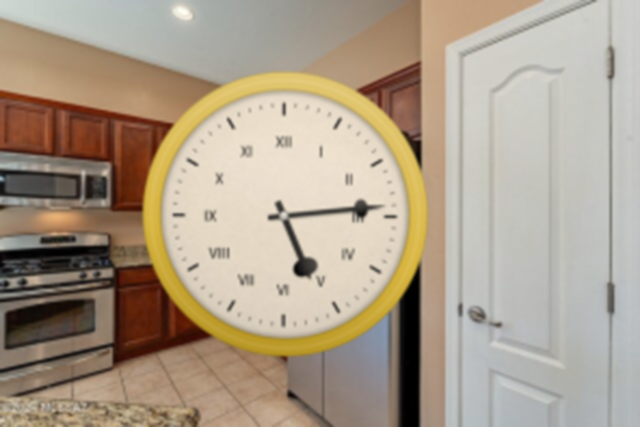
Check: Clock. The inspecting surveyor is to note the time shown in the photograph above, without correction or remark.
5:14
